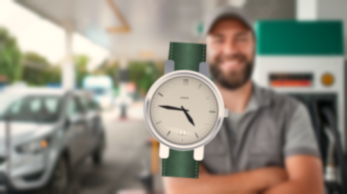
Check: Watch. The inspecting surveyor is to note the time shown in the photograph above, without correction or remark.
4:46
